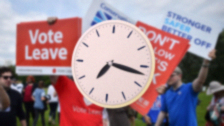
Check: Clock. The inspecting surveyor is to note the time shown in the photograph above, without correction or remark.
7:17
